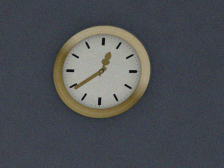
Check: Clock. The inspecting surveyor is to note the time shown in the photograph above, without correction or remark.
12:39
